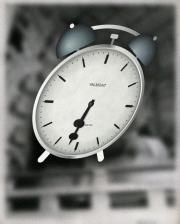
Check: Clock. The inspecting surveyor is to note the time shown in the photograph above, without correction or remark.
6:32
